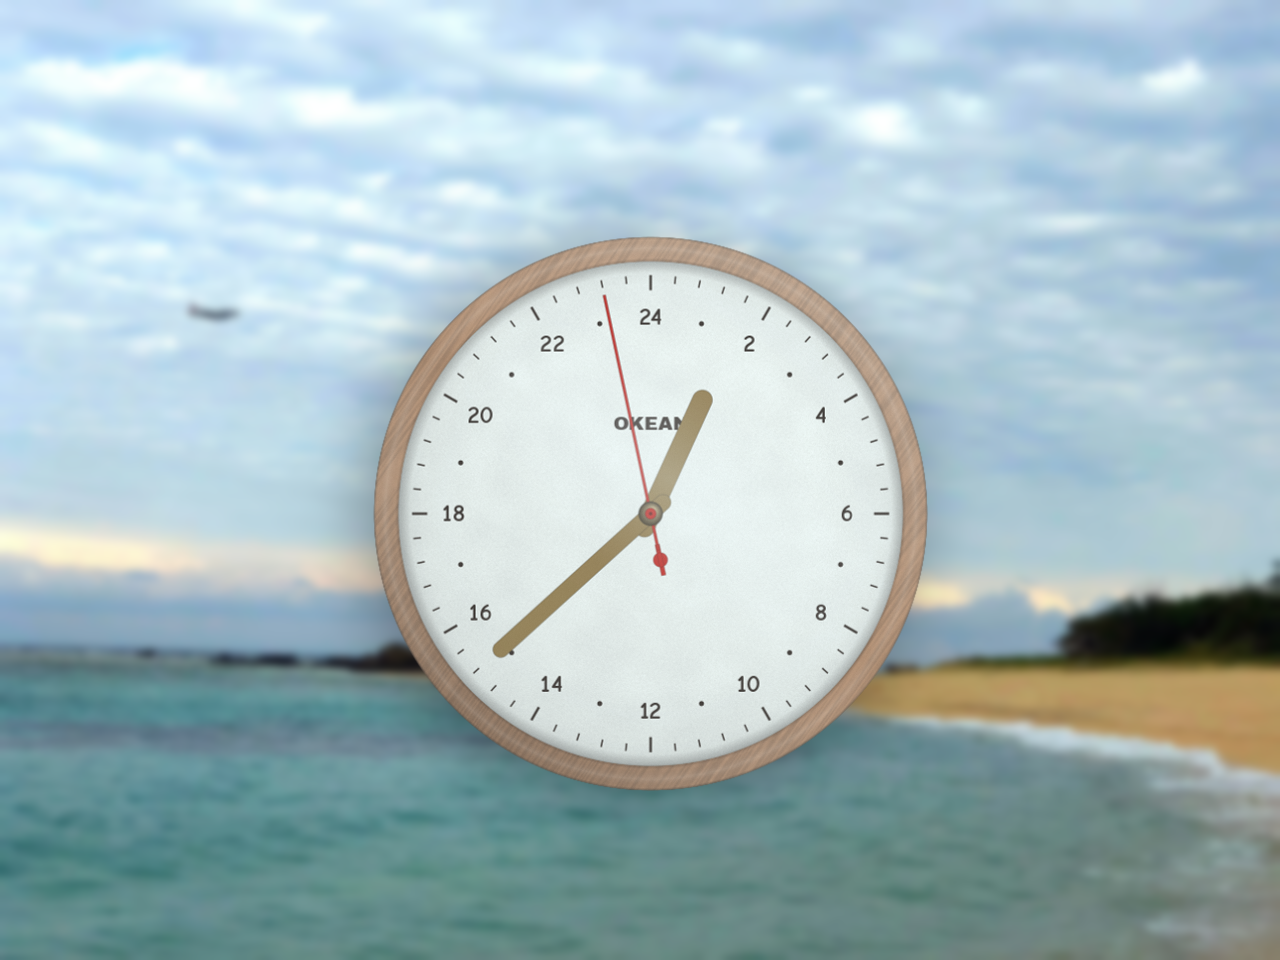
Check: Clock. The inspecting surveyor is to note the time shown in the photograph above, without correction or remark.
1:37:58
